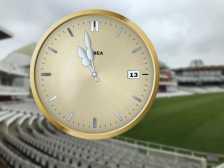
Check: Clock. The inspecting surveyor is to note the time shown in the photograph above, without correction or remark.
10:58
